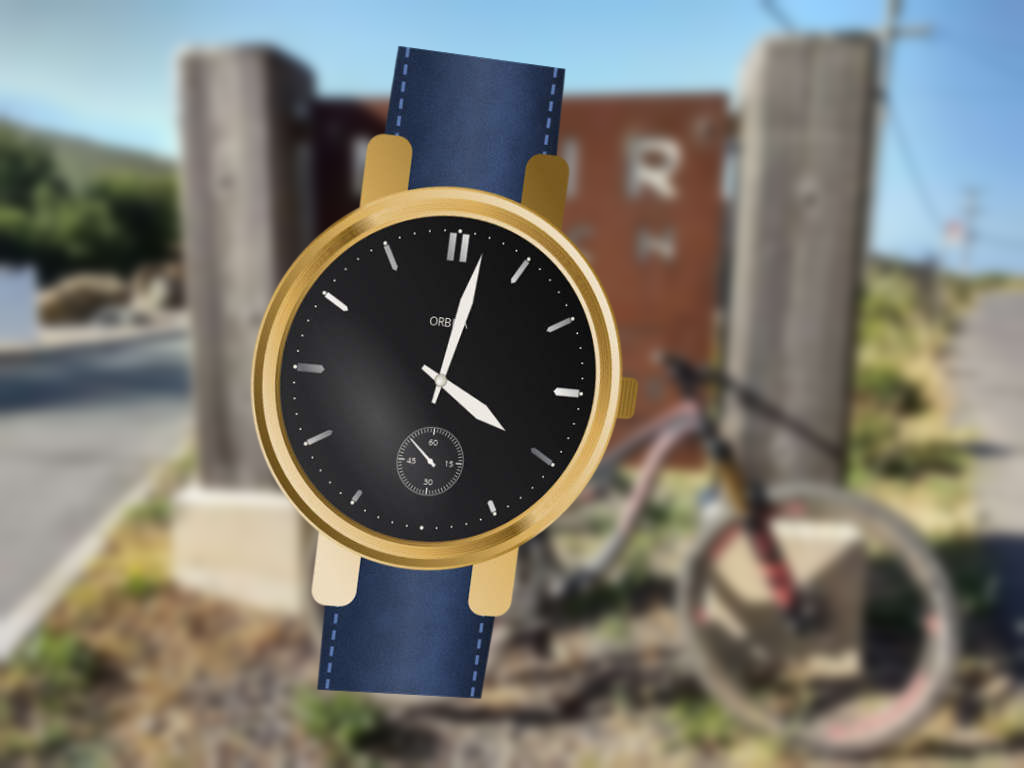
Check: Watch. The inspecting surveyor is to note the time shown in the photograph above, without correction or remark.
4:01:52
